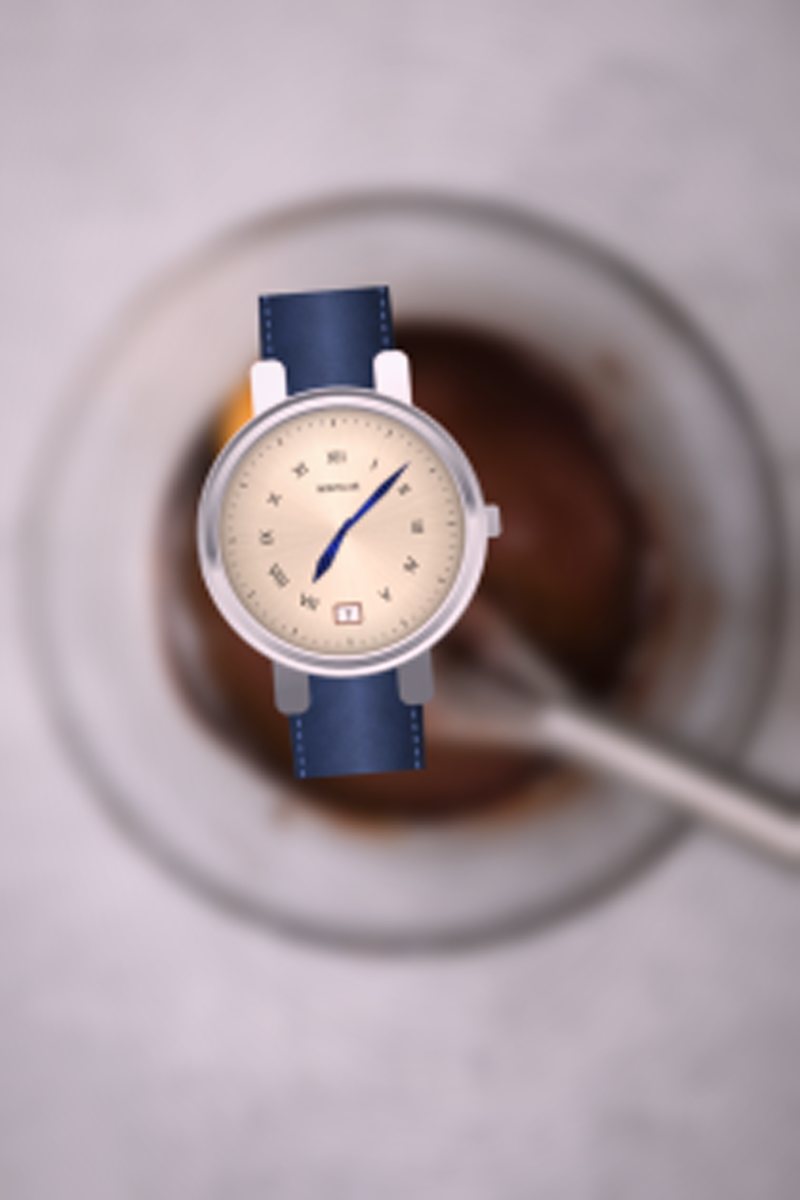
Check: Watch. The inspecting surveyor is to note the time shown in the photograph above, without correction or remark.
7:08
